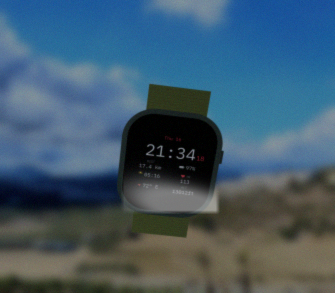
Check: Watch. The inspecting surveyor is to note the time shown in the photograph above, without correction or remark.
21:34
